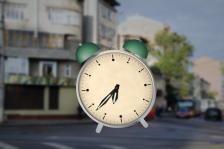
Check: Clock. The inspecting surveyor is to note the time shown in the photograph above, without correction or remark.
6:38
